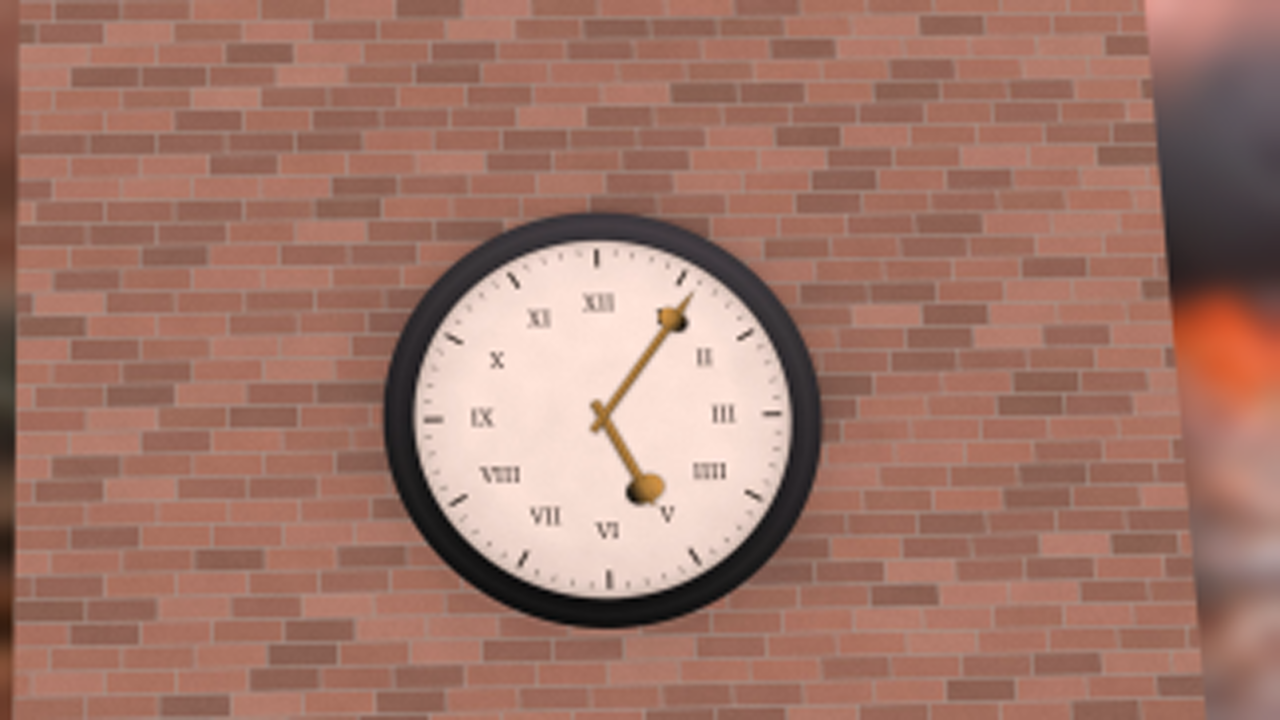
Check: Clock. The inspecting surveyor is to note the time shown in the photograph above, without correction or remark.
5:06
